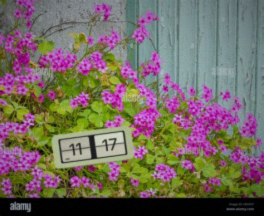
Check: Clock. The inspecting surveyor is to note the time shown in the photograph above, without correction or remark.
11:17
